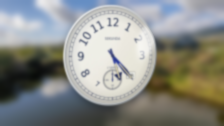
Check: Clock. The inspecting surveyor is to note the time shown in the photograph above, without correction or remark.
5:23
